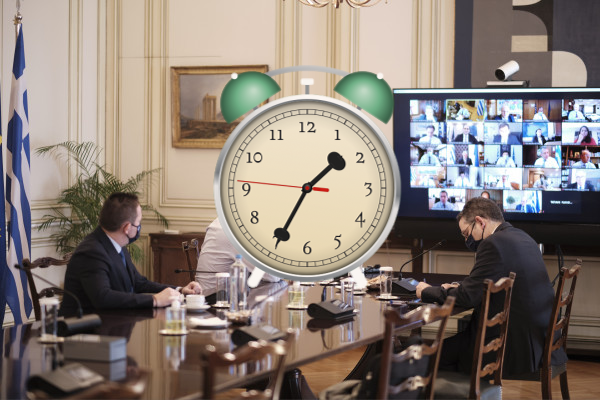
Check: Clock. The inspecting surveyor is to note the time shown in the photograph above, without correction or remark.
1:34:46
